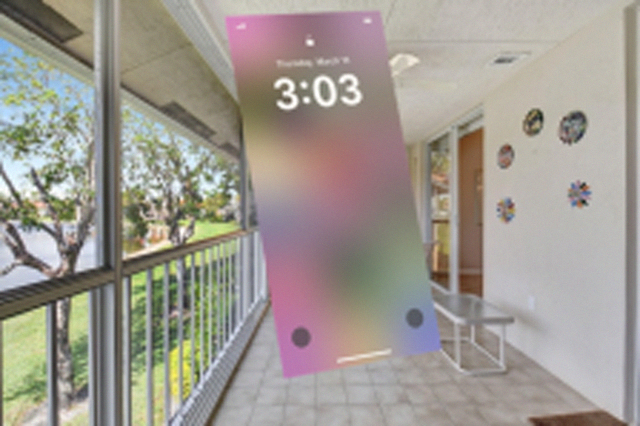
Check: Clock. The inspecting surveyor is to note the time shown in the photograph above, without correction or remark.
3:03
